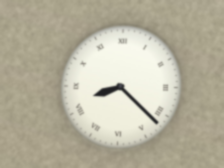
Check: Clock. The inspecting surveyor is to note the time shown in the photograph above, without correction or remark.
8:22
